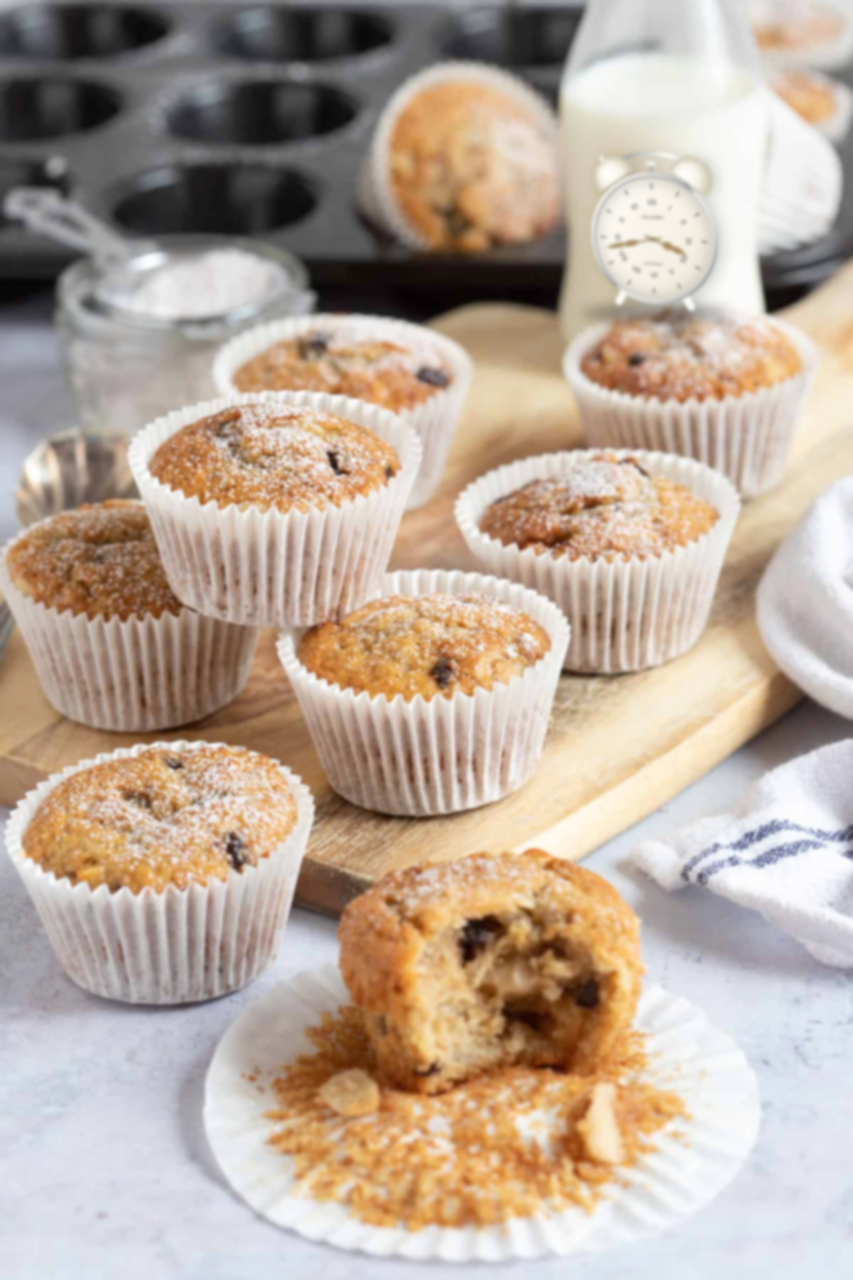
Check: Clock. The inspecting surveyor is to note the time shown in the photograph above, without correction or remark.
3:43
